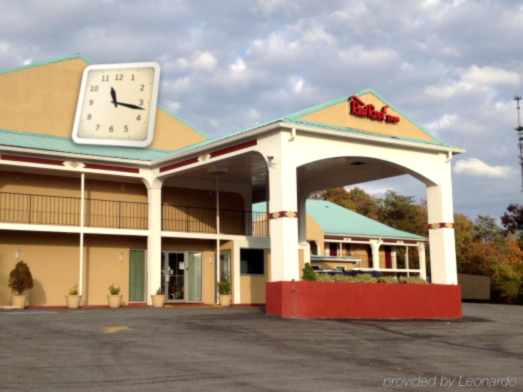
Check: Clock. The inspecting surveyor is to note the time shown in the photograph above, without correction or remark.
11:17
